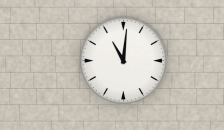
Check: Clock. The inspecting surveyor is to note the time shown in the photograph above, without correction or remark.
11:01
